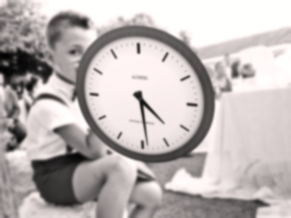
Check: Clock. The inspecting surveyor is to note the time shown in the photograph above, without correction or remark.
4:29
